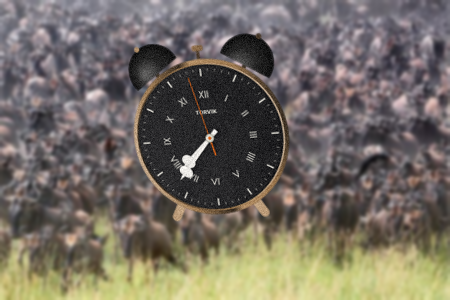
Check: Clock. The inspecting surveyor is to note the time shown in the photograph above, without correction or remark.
7:36:58
